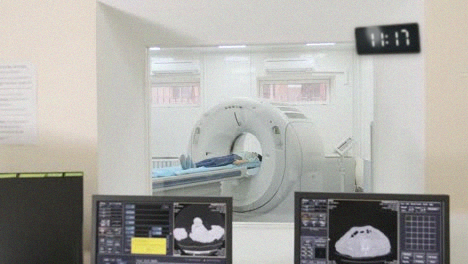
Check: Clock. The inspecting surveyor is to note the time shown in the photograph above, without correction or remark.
11:17
